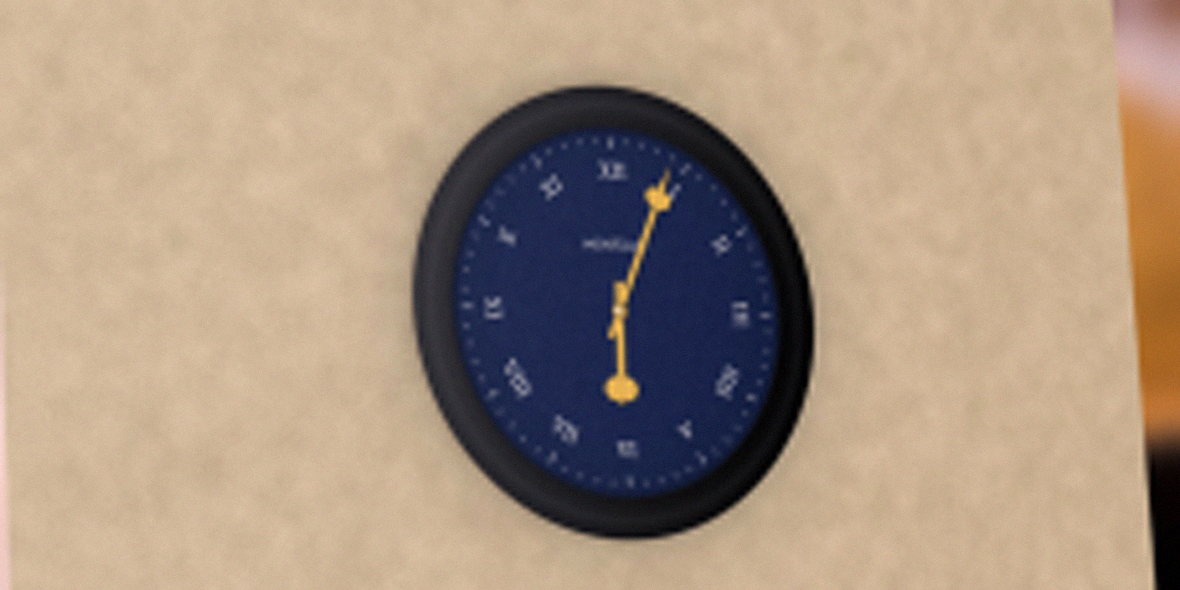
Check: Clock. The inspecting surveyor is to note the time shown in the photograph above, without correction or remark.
6:04
